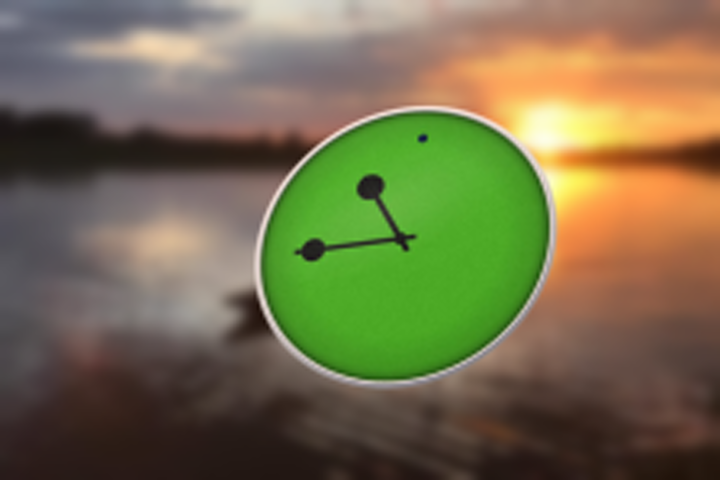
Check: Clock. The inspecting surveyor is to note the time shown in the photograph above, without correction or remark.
10:43
